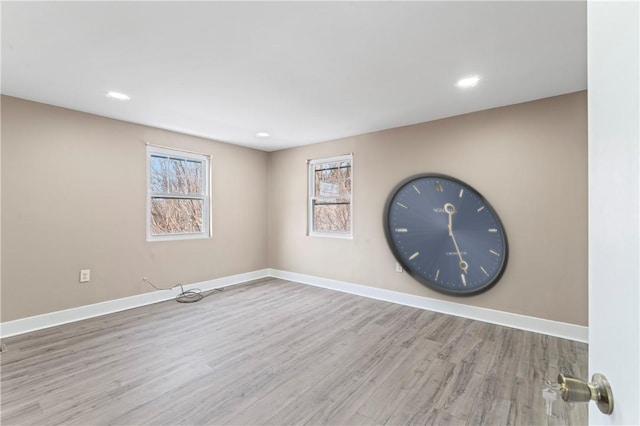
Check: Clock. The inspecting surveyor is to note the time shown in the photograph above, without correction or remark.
12:29
